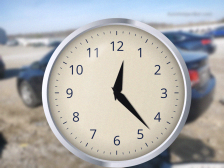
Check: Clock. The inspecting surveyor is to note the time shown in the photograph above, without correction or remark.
12:23
